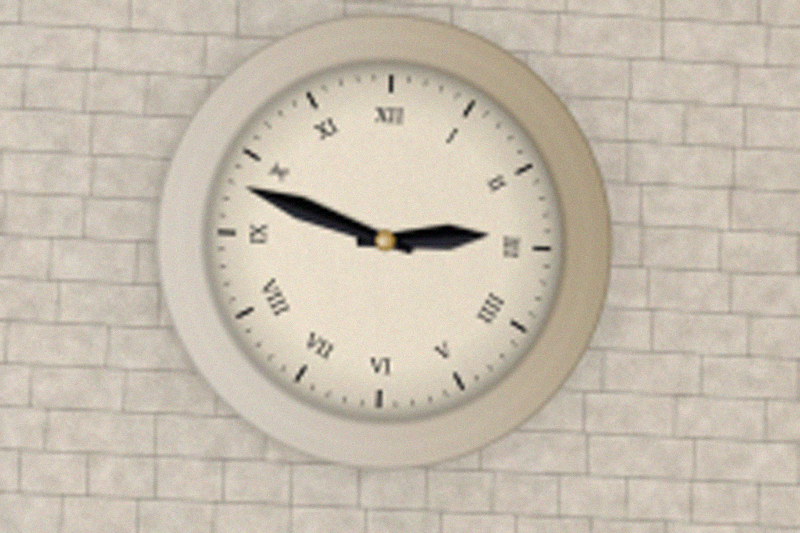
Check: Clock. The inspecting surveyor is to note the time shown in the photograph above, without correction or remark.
2:48
